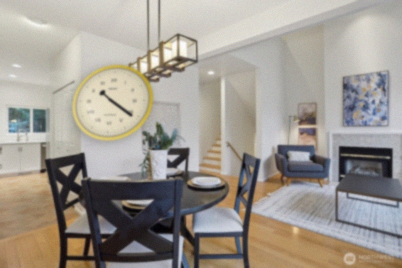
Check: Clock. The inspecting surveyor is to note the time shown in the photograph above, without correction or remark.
10:21
